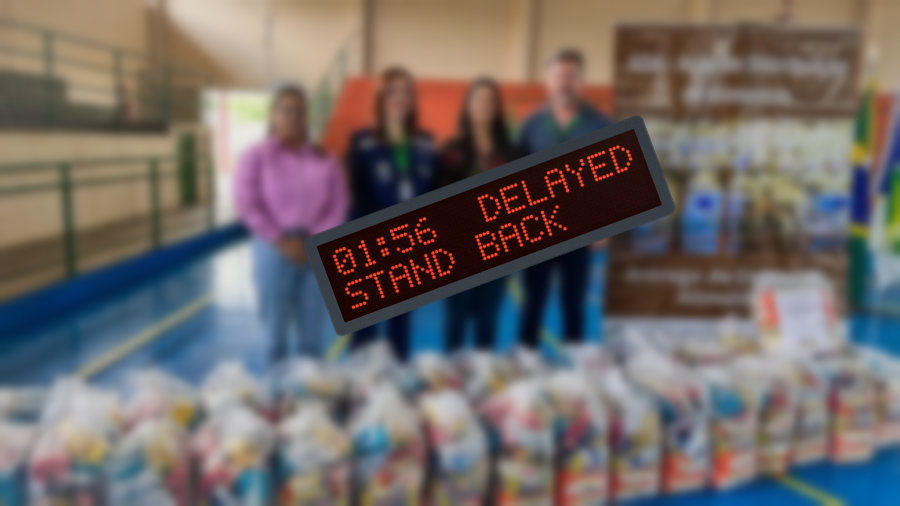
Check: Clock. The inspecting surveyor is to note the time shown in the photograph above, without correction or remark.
1:56
